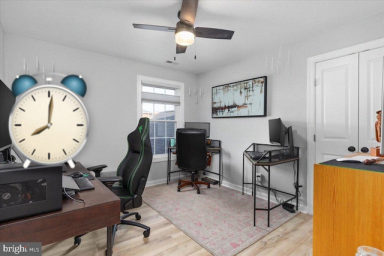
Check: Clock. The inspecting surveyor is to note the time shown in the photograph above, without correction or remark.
8:01
